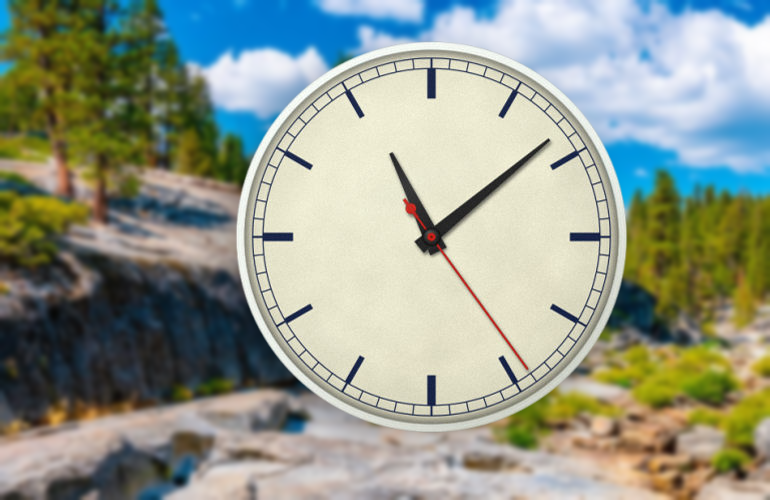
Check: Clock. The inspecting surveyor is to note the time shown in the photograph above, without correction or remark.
11:08:24
